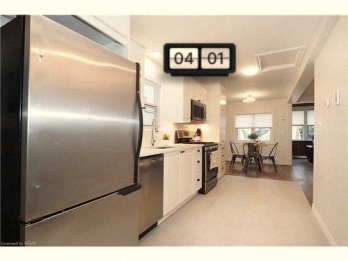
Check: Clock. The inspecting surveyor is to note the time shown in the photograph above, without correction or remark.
4:01
